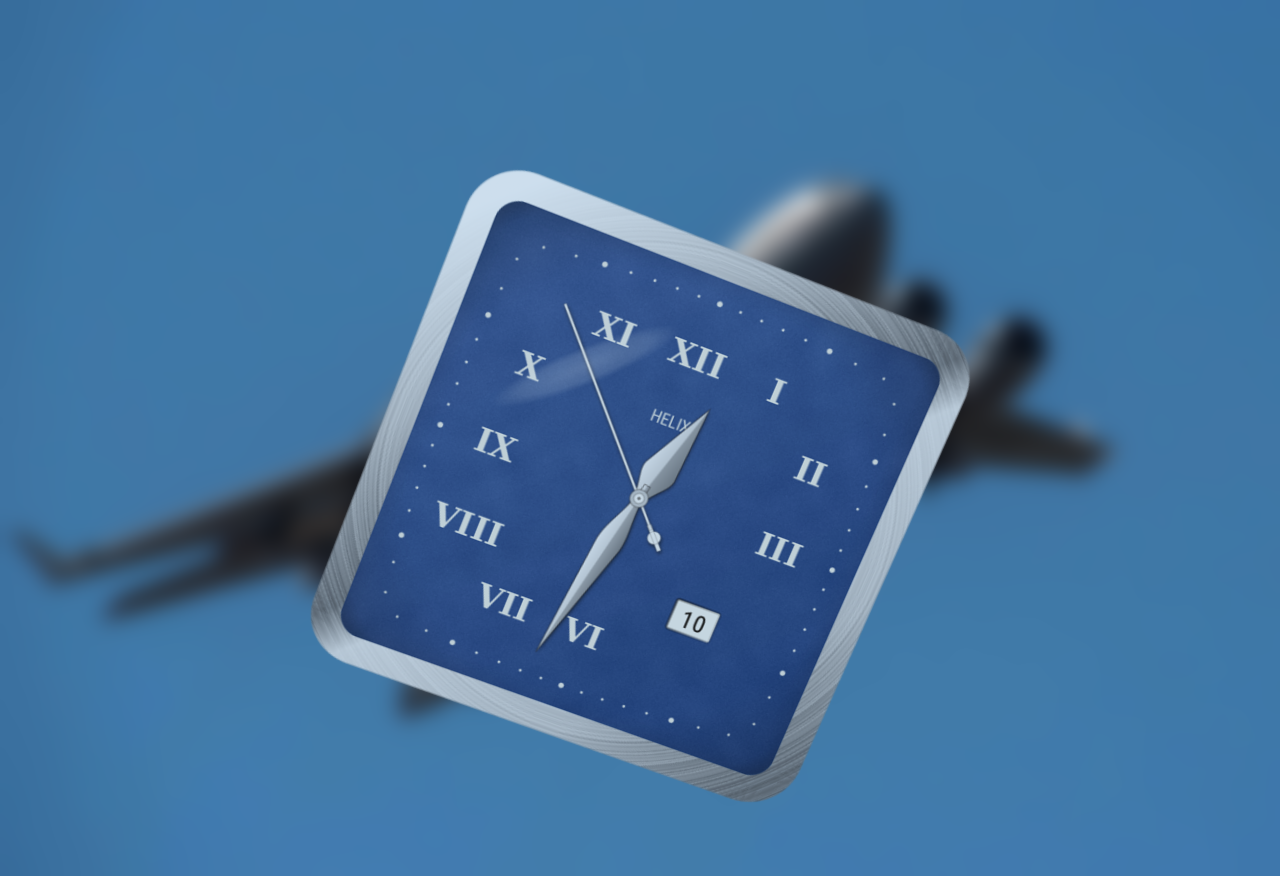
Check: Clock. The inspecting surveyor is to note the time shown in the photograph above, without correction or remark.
12:31:53
